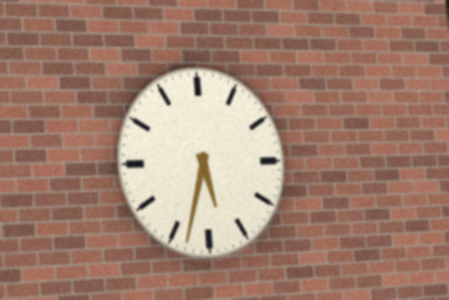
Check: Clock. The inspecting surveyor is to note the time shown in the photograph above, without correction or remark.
5:33
